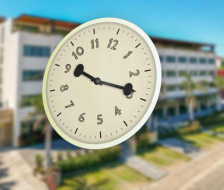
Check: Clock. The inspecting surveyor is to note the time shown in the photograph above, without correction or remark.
9:14
